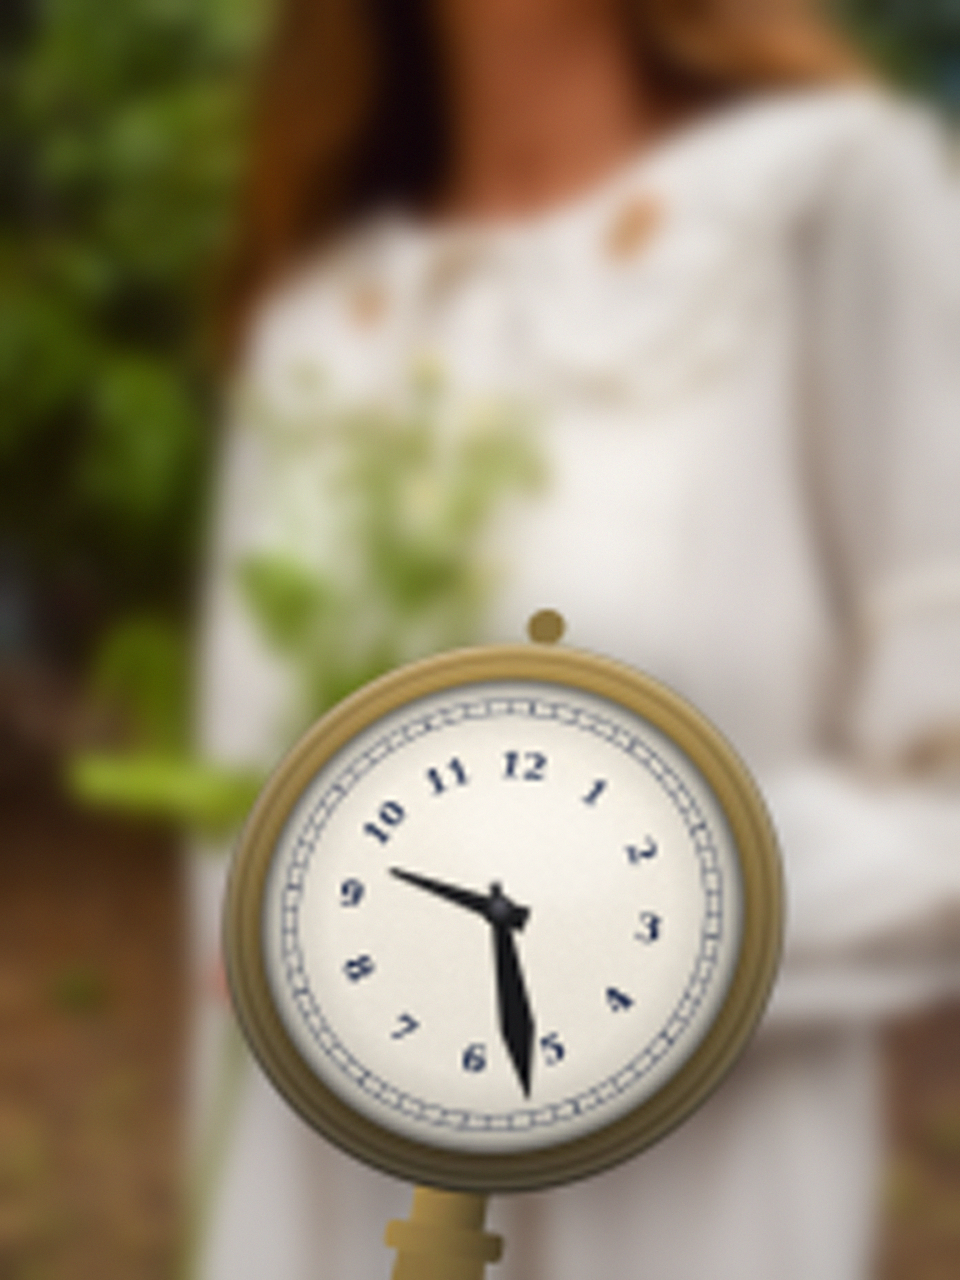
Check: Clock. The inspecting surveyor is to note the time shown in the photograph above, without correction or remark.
9:27
